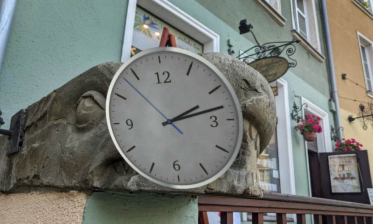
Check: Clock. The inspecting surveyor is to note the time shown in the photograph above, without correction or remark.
2:12:53
